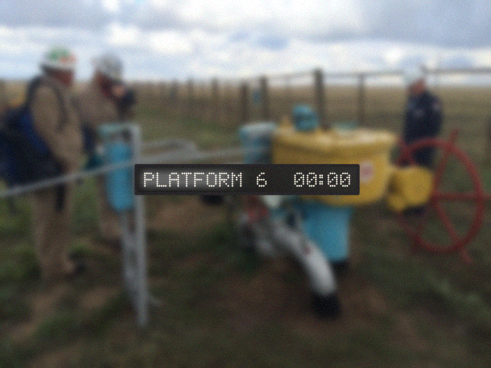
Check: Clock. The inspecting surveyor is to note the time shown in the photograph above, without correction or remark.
0:00
